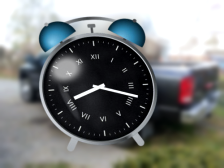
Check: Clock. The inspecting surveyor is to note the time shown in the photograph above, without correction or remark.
8:18
